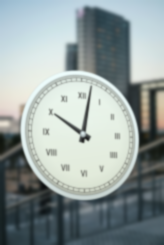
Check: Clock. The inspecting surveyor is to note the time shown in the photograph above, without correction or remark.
10:02
